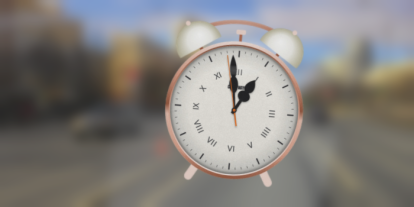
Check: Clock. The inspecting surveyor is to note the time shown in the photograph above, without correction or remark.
12:58:58
